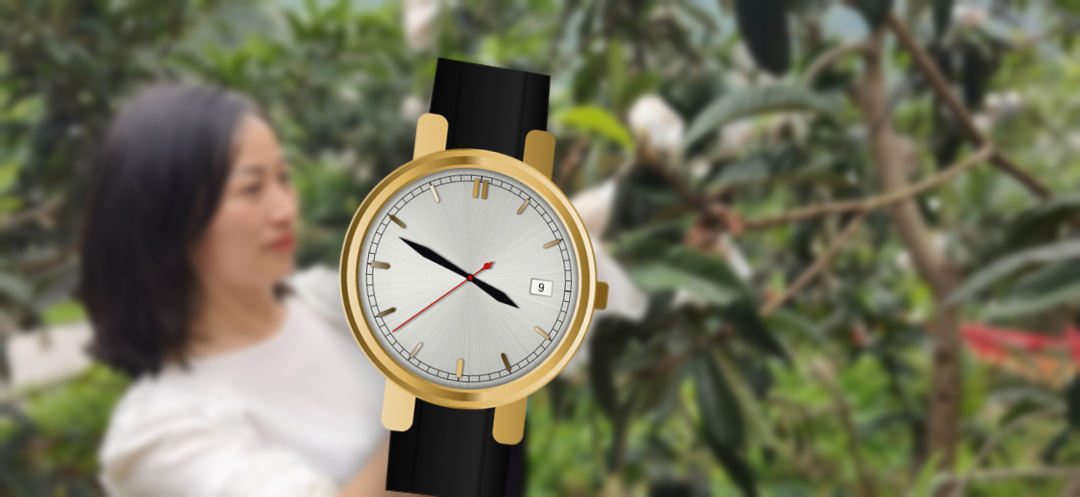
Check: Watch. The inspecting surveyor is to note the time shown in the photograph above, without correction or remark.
3:48:38
